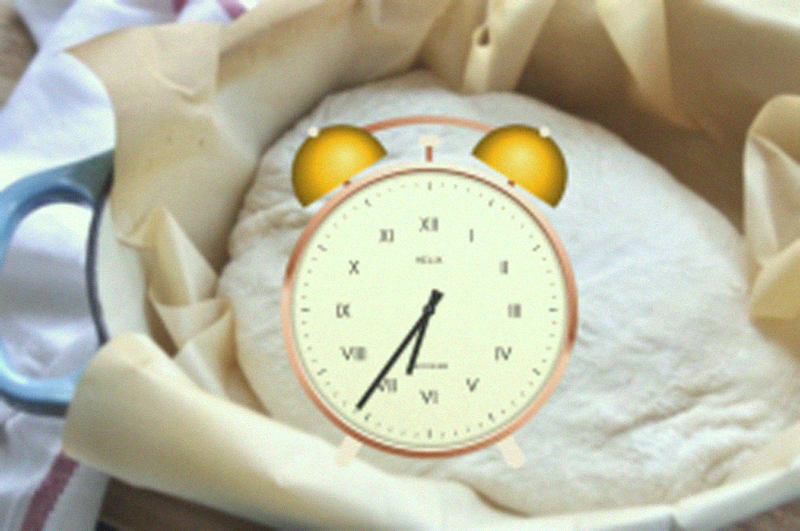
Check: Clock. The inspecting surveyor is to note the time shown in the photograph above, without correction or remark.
6:36
